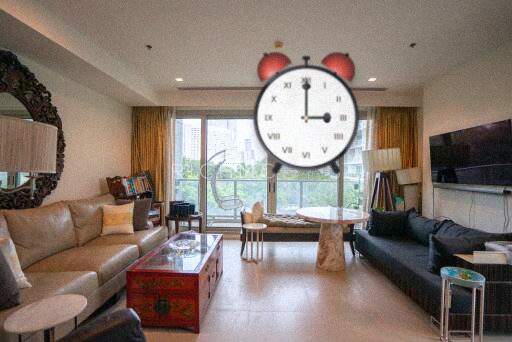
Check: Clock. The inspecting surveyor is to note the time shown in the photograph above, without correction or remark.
3:00
